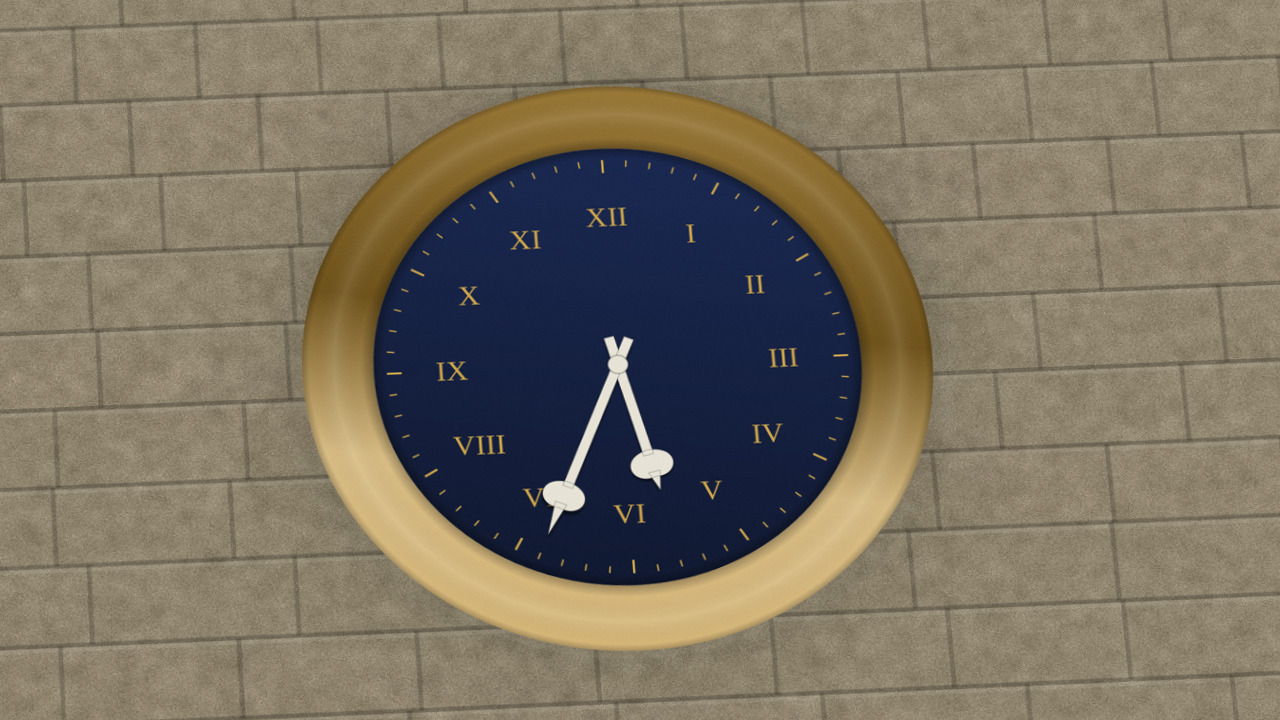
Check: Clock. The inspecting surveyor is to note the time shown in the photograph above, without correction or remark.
5:34
